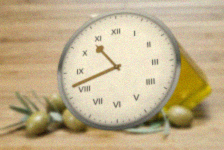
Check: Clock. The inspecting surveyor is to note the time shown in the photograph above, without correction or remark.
10:42
